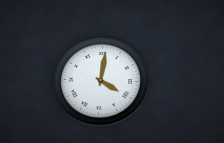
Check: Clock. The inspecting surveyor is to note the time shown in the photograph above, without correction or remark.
4:01
